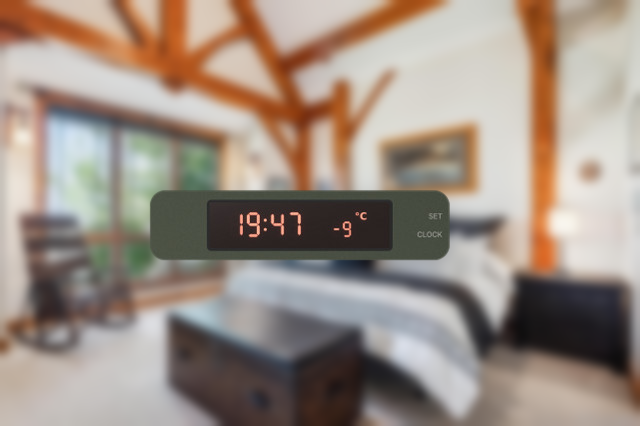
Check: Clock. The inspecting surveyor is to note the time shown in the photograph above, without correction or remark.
19:47
